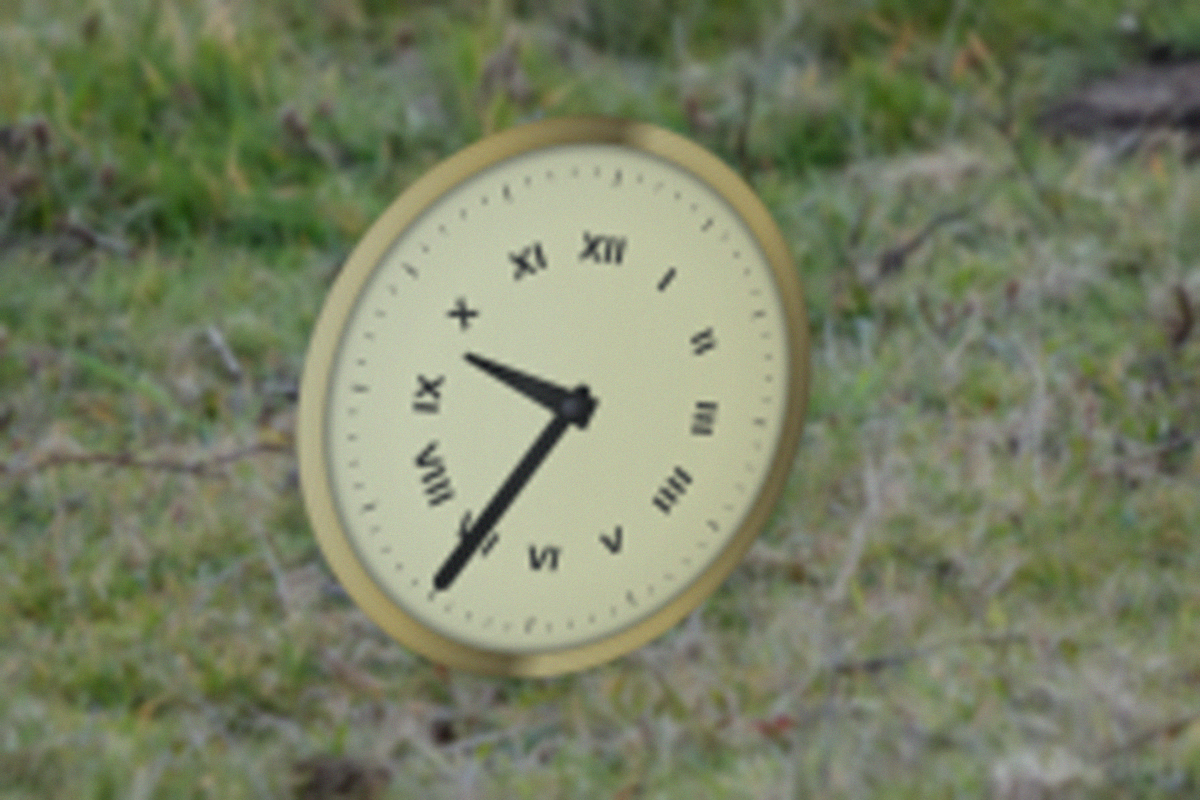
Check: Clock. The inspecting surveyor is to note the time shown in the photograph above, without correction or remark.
9:35
